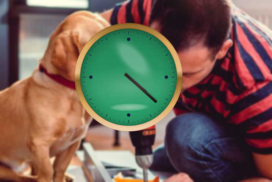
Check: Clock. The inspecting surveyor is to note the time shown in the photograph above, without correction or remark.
4:22
